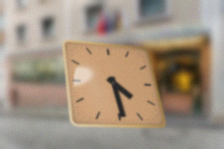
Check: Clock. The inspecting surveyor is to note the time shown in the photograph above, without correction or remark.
4:29
